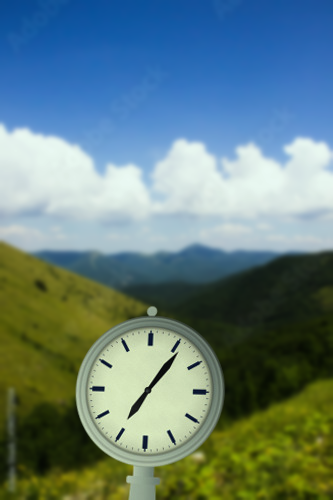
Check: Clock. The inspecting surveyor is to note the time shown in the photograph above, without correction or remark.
7:06
